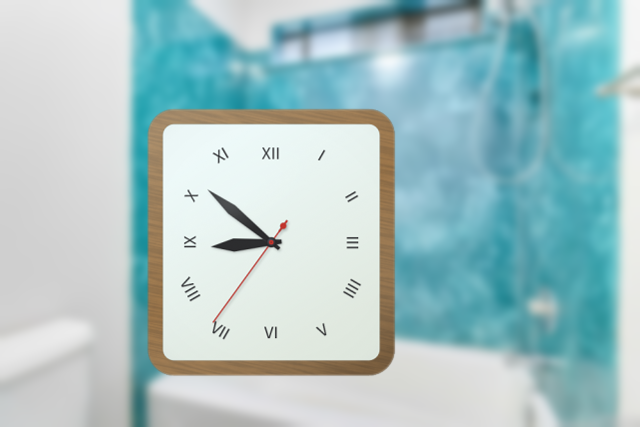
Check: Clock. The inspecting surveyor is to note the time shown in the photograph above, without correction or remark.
8:51:36
